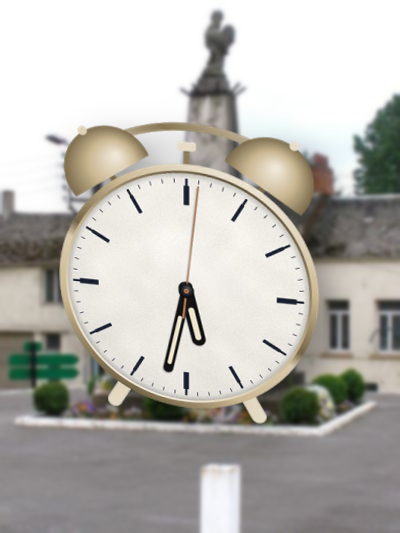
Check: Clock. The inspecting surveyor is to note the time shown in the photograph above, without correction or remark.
5:32:01
